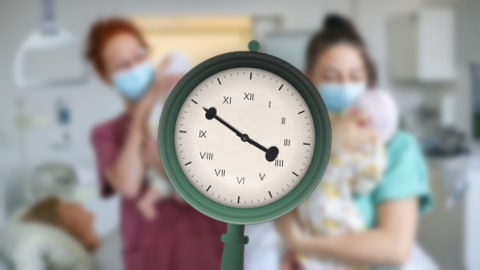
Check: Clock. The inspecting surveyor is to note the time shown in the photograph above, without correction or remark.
3:50
